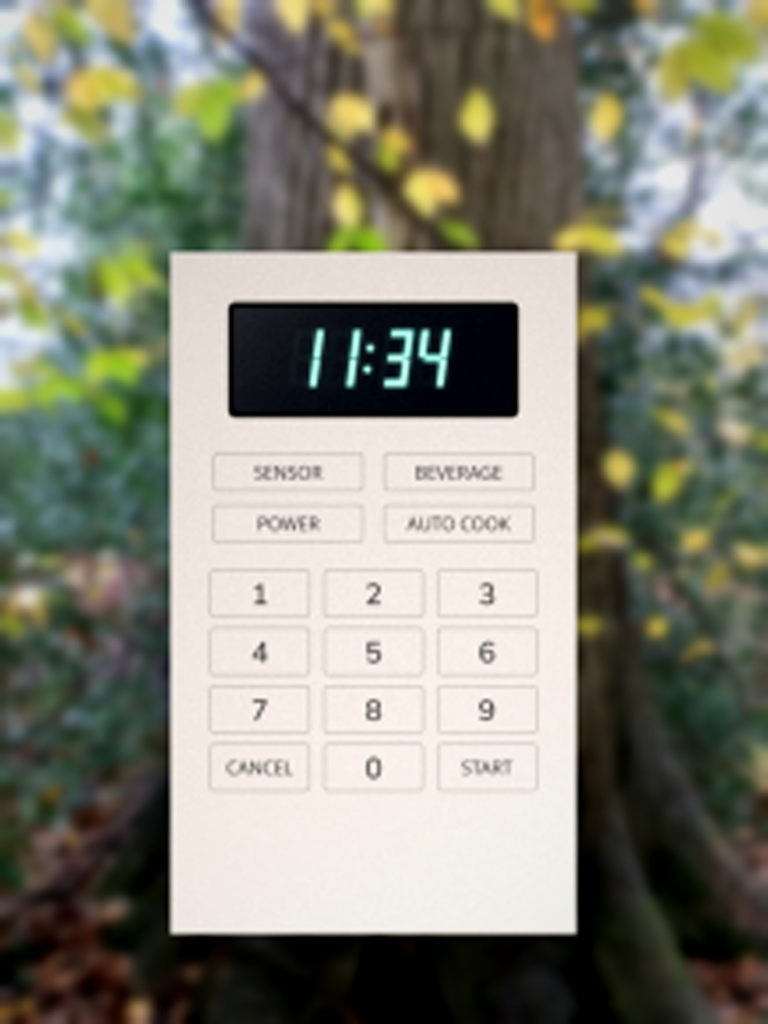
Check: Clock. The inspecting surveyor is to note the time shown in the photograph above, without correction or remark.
11:34
